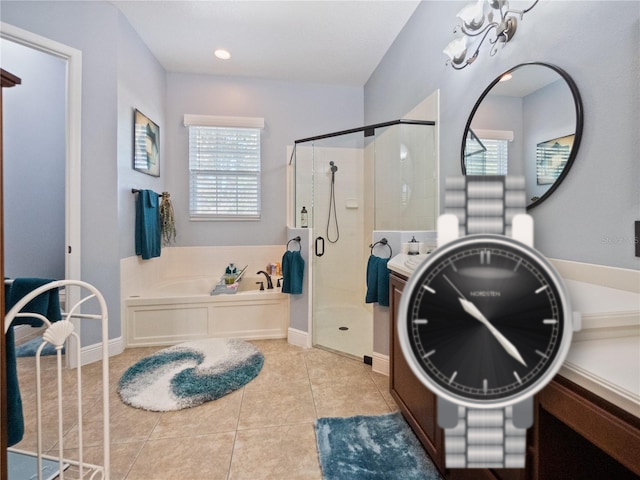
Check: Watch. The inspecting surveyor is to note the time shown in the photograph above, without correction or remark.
10:22:53
